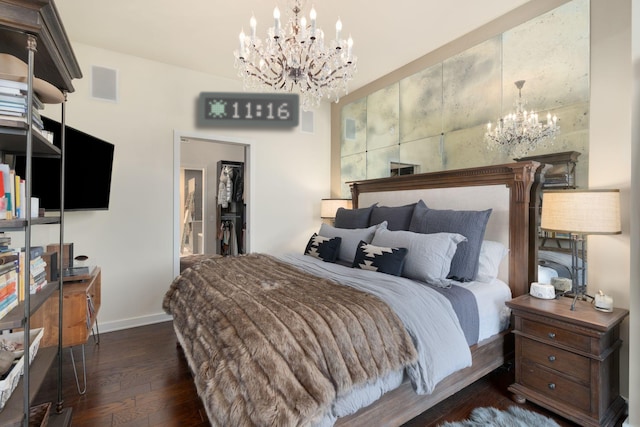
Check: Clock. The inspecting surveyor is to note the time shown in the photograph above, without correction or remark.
11:16
